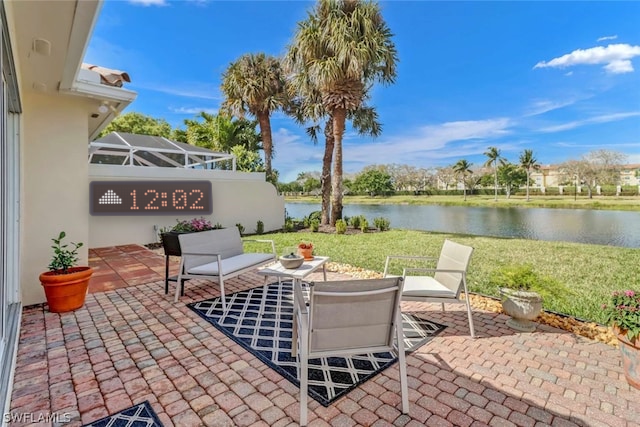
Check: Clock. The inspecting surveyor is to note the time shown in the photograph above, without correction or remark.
12:02
